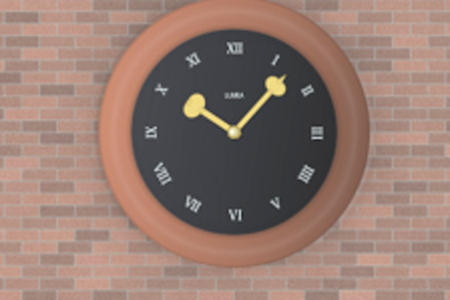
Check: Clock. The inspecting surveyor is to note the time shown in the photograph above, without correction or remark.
10:07
